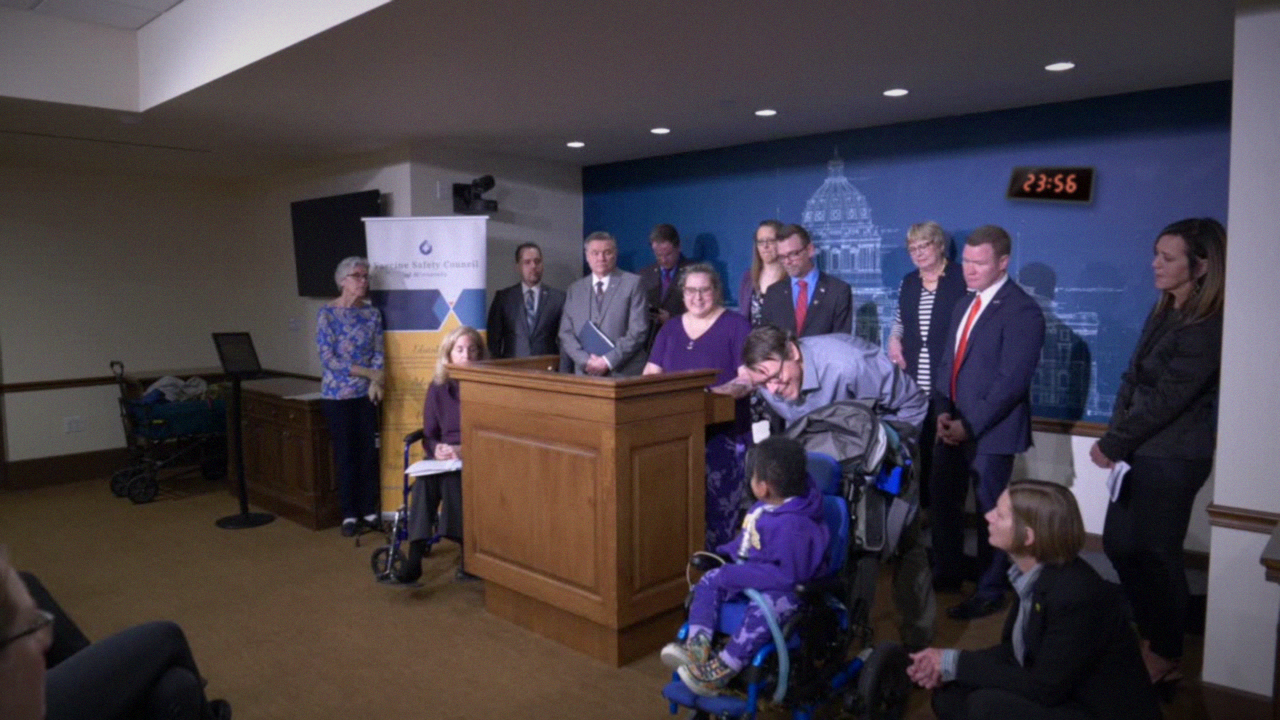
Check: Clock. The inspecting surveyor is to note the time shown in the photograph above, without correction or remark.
23:56
